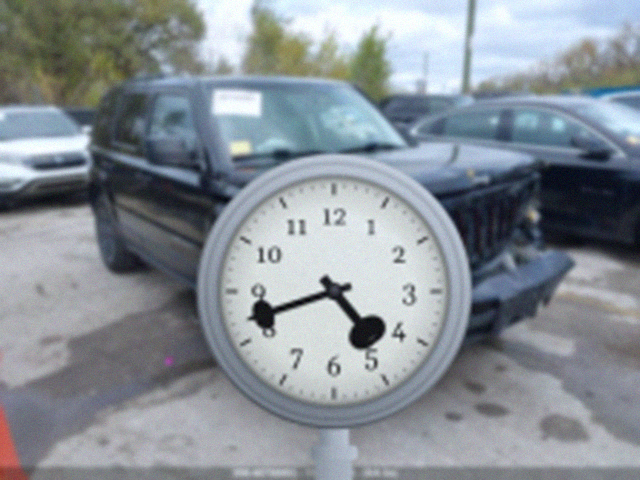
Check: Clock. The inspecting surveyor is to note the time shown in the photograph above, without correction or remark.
4:42
